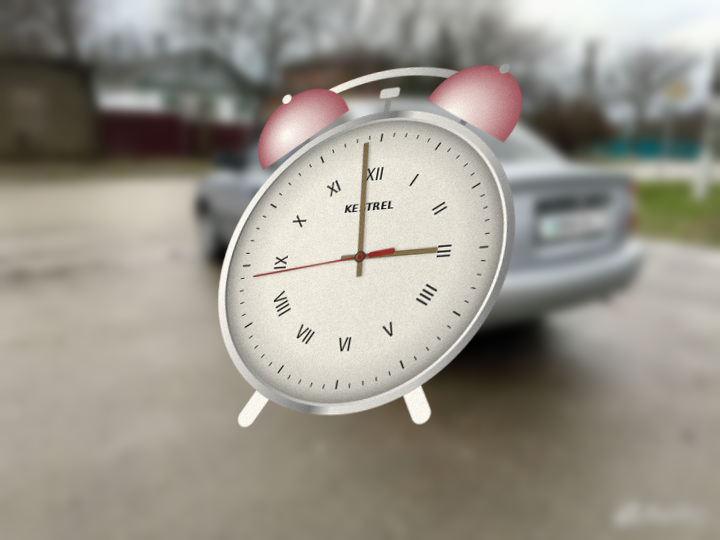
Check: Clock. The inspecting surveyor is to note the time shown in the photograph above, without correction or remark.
2:58:44
